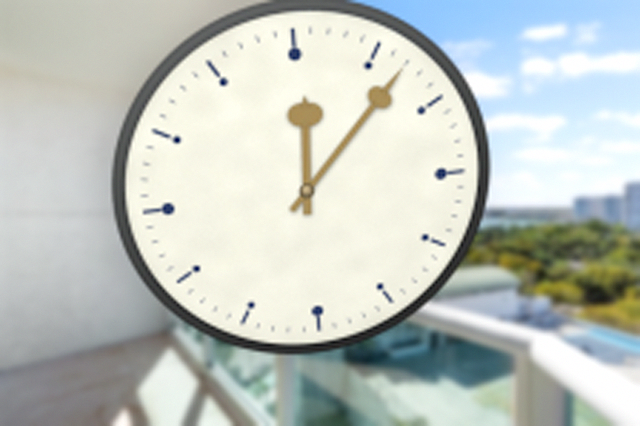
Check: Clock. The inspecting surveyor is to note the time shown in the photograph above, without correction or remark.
12:07
